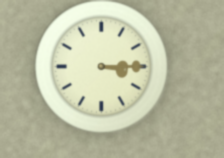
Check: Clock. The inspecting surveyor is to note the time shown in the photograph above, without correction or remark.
3:15
